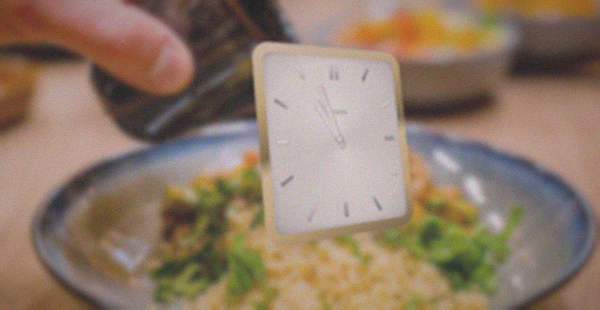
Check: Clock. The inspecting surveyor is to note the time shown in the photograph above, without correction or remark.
10:57
